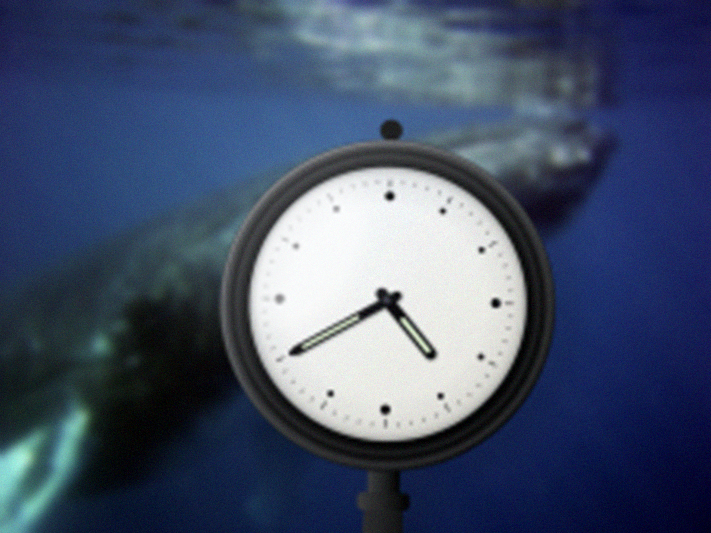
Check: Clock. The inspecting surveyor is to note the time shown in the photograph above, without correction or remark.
4:40
